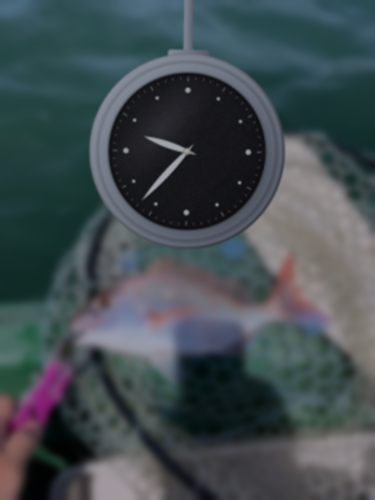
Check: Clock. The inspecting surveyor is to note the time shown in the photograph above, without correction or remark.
9:37
